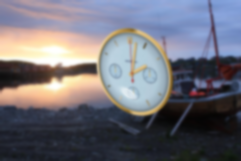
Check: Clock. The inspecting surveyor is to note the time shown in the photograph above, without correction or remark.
2:02
